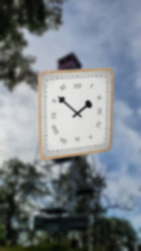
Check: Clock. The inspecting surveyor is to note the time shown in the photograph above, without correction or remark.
1:52
